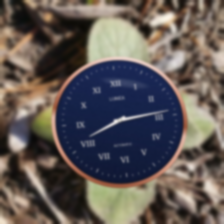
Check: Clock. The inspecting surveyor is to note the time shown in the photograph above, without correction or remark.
8:14
